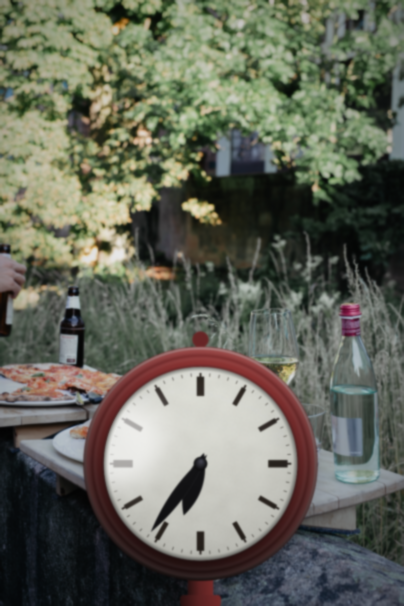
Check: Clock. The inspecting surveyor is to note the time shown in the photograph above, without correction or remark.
6:36
